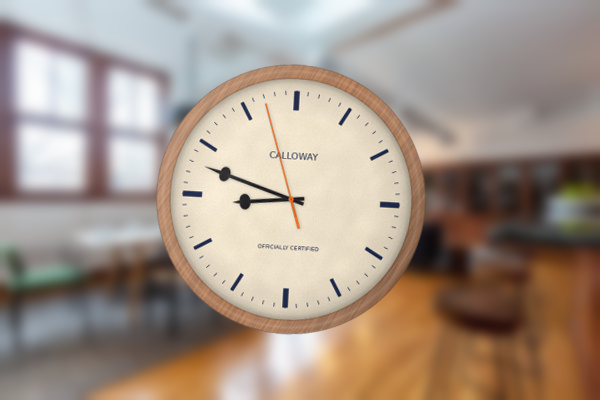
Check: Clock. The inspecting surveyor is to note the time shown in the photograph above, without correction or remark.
8:47:57
